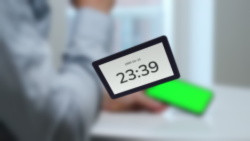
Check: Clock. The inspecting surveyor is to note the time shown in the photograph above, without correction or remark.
23:39
